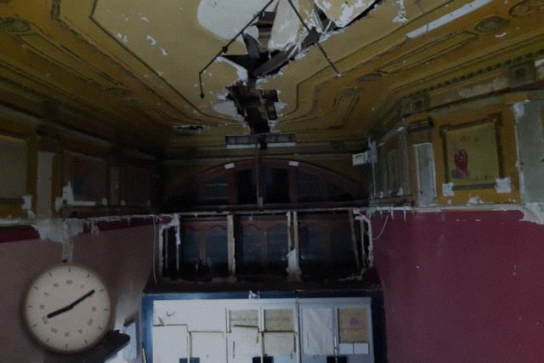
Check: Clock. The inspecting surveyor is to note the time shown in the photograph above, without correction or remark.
8:09
